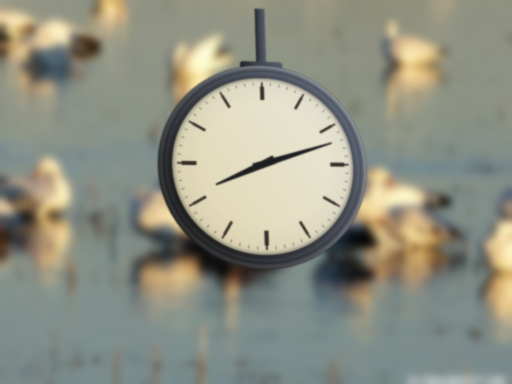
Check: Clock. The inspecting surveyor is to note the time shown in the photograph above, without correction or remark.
8:12
